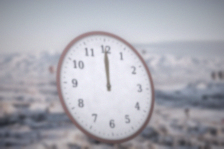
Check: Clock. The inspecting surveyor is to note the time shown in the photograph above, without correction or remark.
12:00
